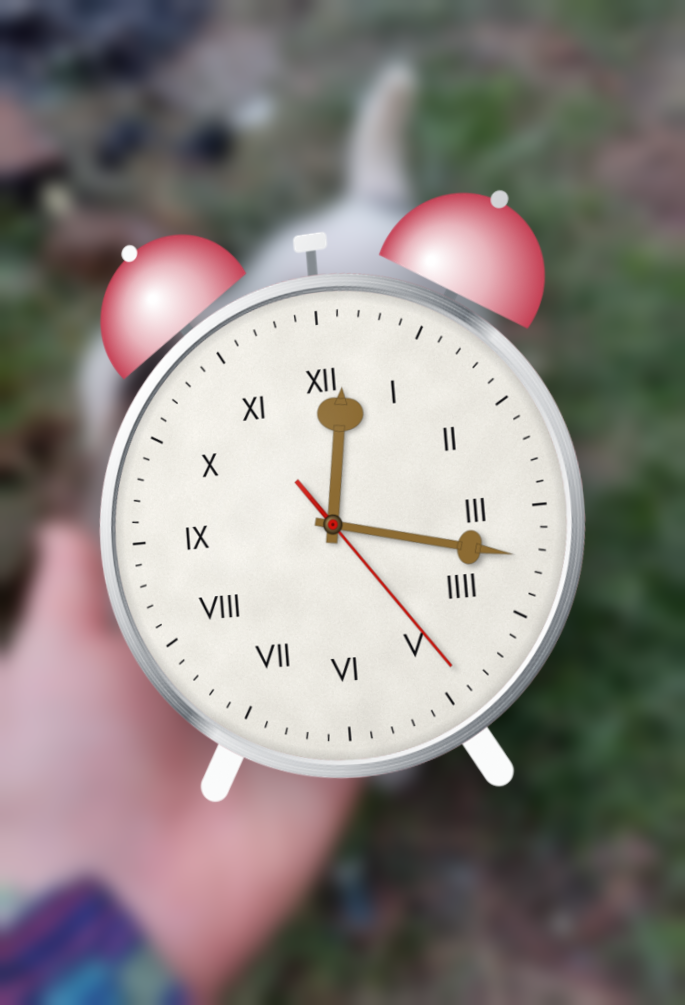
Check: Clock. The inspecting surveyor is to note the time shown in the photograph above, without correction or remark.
12:17:24
